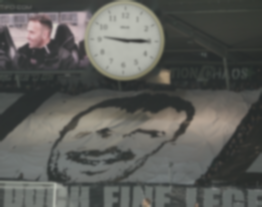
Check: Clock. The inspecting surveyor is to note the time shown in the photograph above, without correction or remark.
9:15
